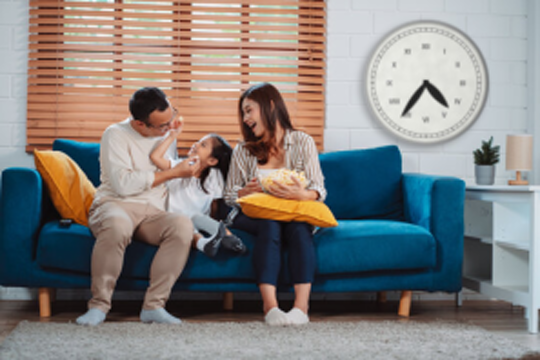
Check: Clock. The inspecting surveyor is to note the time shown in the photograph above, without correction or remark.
4:36
